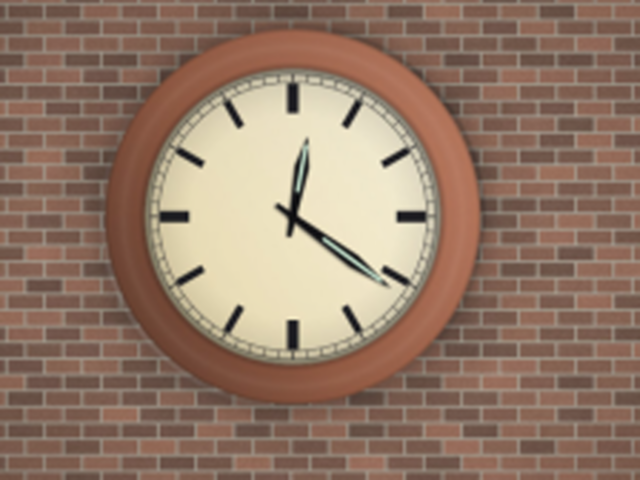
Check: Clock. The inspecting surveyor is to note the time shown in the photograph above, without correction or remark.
12:21
